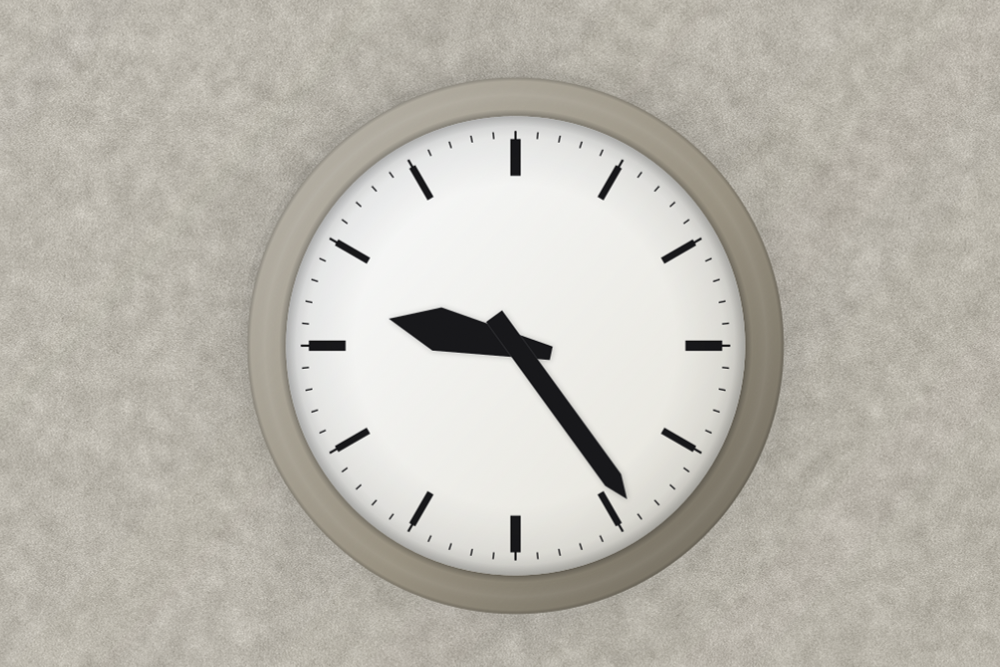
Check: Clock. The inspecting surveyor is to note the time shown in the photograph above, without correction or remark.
9:24
